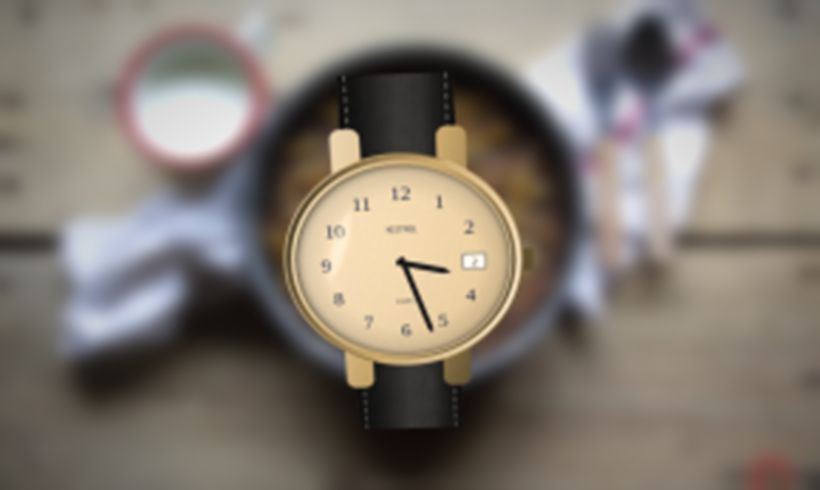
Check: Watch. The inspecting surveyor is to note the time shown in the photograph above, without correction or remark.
3:27
